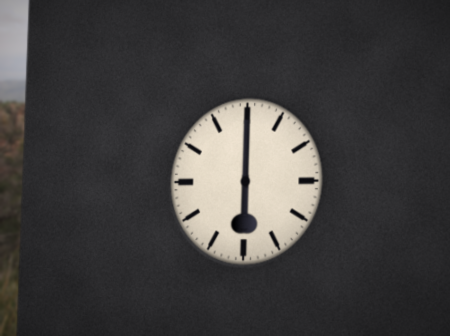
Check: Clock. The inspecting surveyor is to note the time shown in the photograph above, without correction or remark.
6:00
